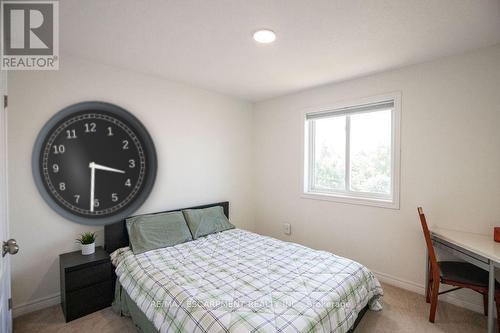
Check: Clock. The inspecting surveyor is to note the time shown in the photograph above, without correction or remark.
3:31
